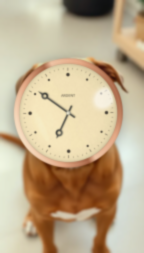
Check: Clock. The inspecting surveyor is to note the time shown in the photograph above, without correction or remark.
6:51
